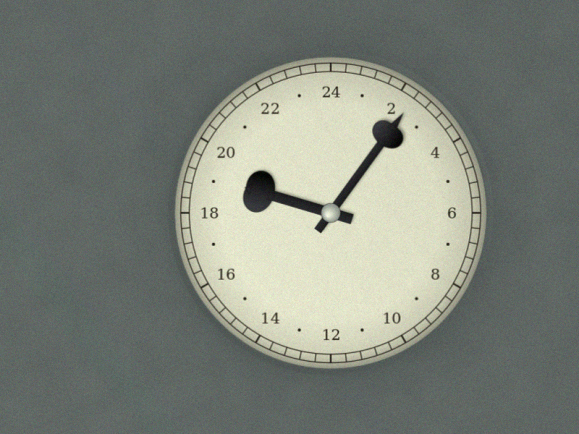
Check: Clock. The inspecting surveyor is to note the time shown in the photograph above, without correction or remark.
19:06
